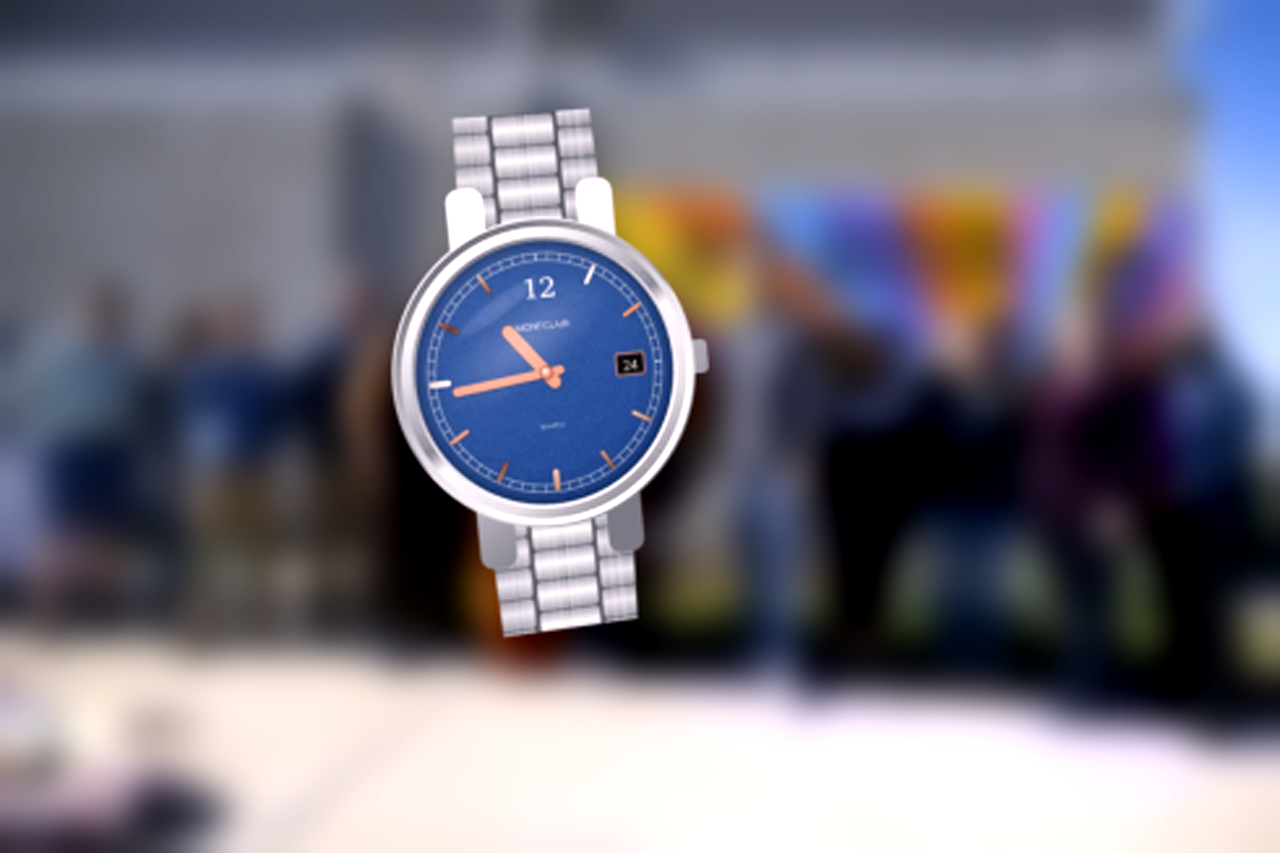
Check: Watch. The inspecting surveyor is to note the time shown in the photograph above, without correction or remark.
10:44
